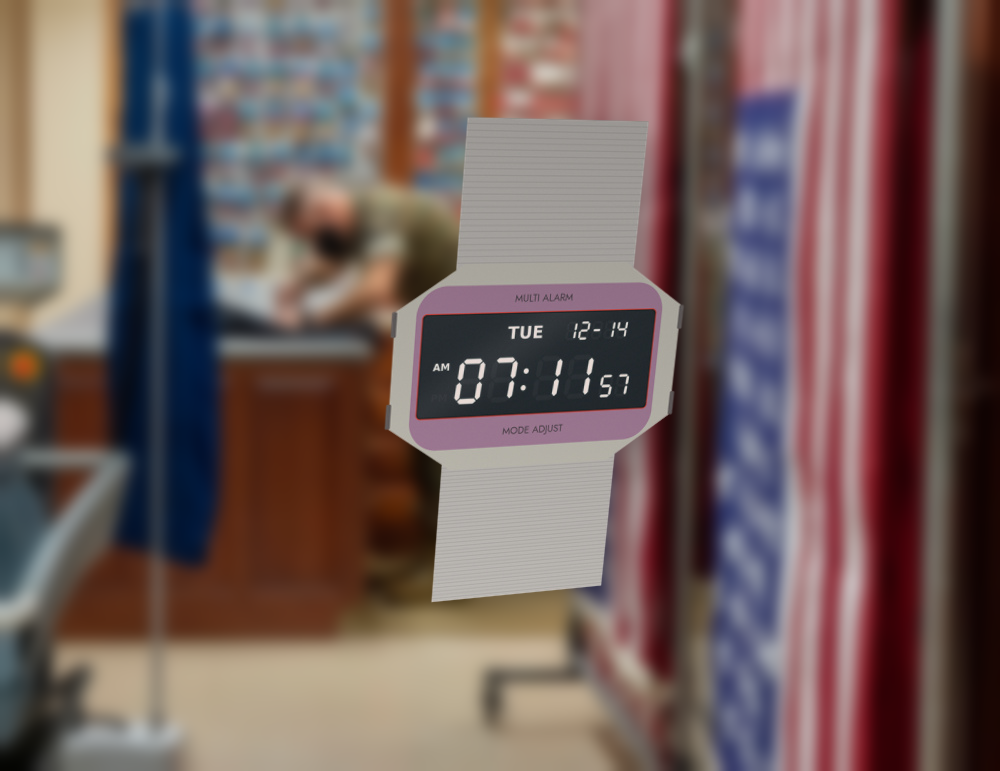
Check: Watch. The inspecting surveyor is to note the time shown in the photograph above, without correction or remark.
7:11:57
